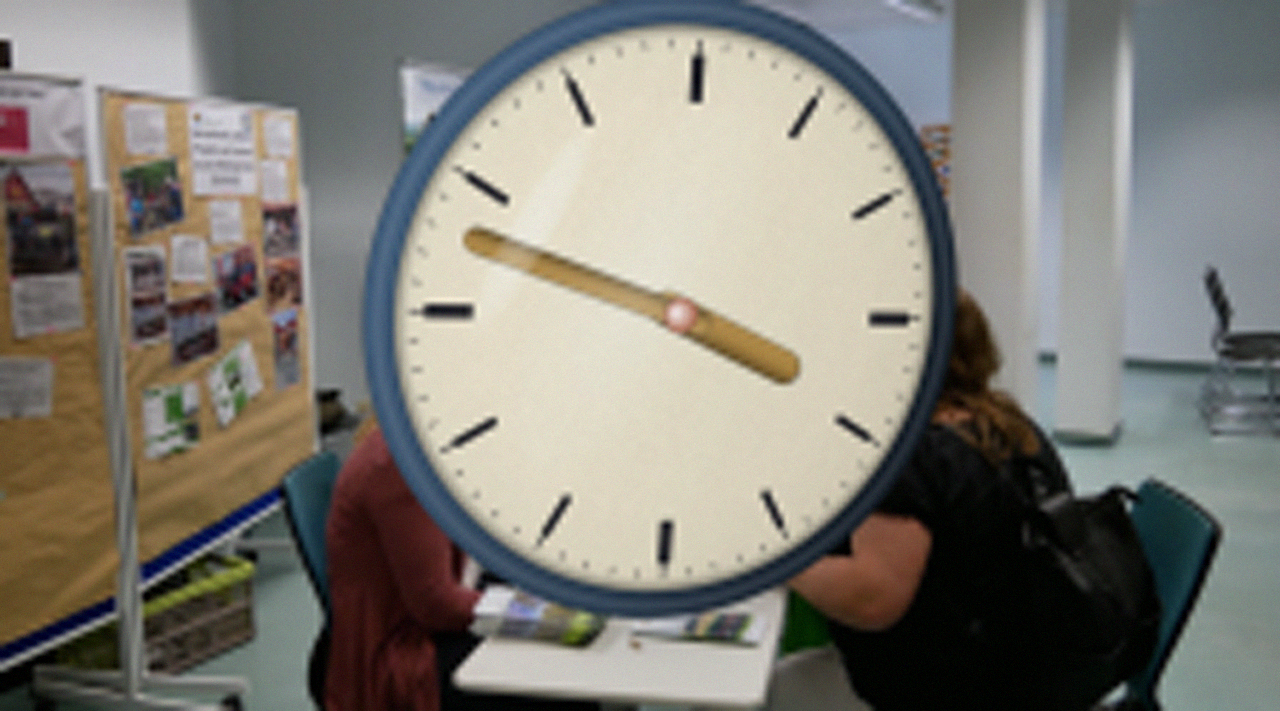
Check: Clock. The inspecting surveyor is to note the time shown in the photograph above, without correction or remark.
3:48
